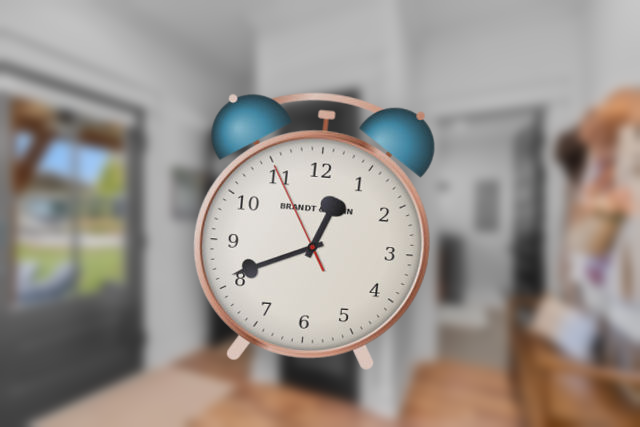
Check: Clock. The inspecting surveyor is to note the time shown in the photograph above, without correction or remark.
12:40:55
